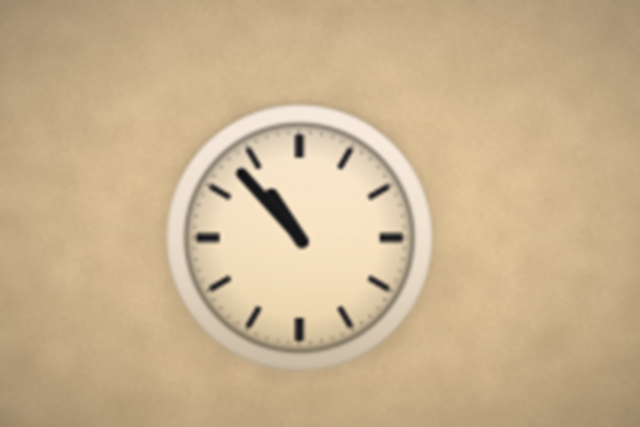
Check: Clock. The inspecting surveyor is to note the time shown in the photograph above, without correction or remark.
10:53
